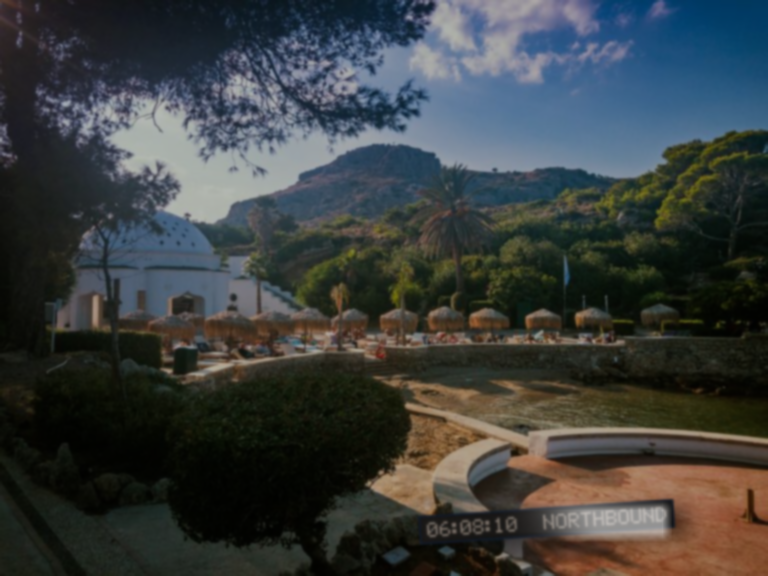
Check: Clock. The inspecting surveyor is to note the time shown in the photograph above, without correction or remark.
6:08:10
